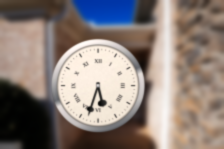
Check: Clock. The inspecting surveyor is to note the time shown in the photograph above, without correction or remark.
5:33
